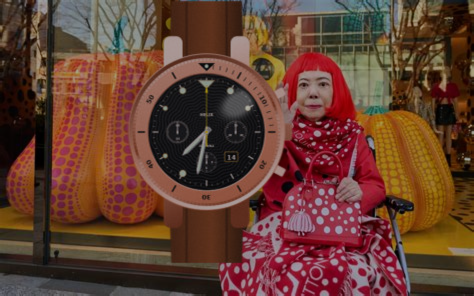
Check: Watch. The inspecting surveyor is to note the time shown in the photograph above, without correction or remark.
7:32
